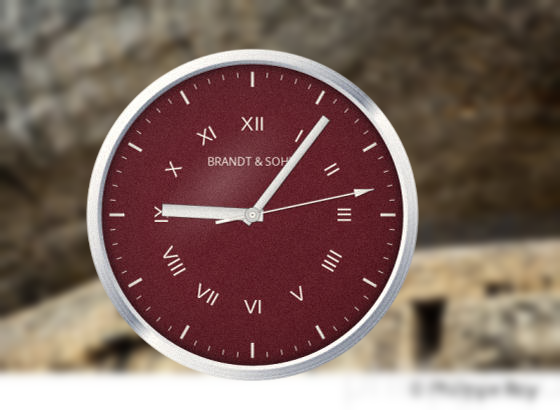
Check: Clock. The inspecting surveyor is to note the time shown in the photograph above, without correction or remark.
9:06:13
